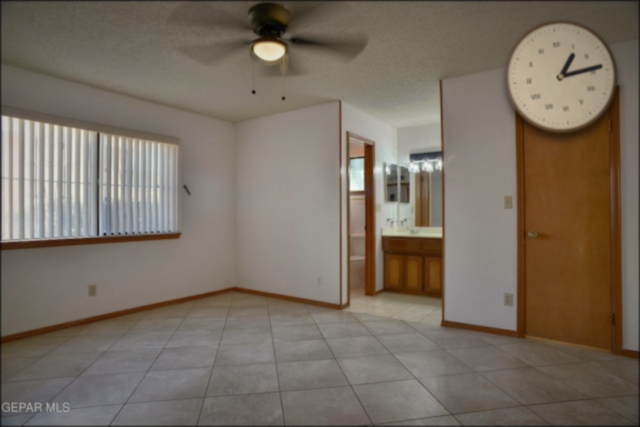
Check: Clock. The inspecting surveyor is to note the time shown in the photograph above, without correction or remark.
1:14
